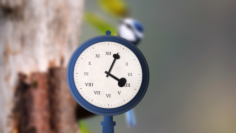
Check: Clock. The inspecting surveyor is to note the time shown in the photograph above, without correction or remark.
4:04
